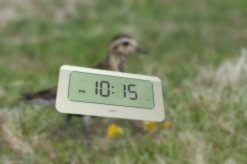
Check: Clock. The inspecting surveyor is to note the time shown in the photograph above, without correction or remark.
10:15
